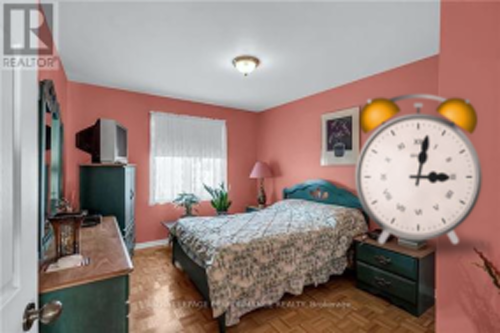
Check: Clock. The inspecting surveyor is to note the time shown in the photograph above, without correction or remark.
3:02
